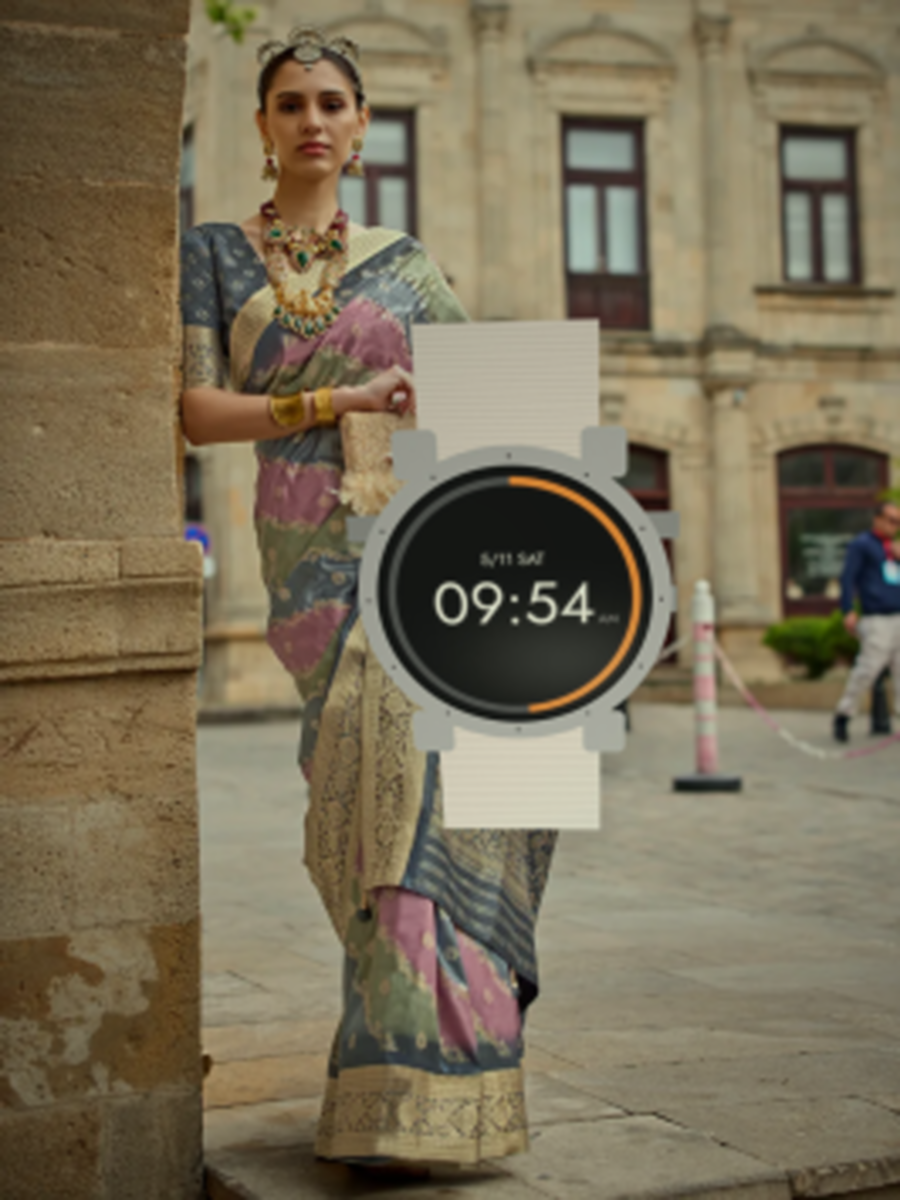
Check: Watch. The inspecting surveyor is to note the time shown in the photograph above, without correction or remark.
9:54
